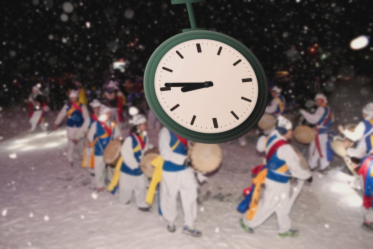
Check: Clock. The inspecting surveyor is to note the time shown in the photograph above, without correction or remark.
8:46
